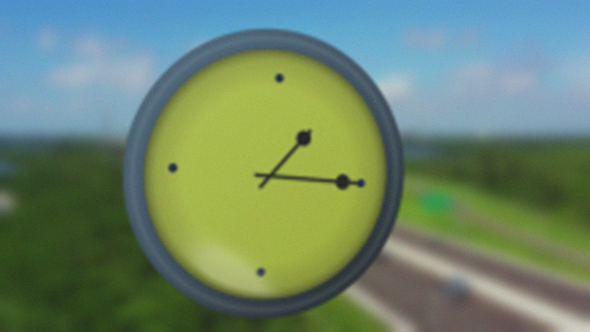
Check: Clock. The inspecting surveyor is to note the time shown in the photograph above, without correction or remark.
1:15
